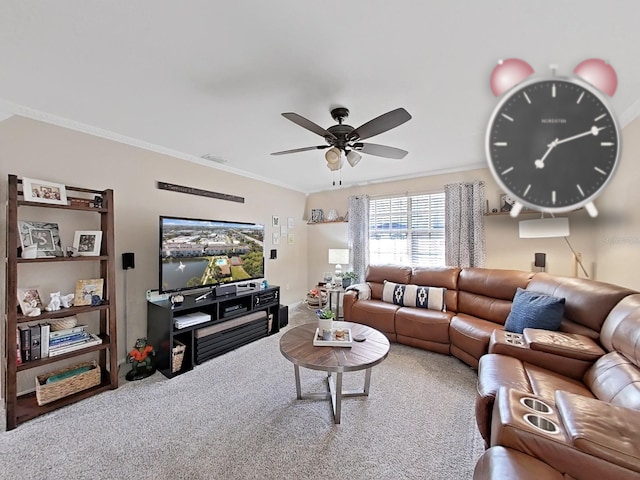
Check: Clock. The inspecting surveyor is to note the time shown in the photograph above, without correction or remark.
7:12
